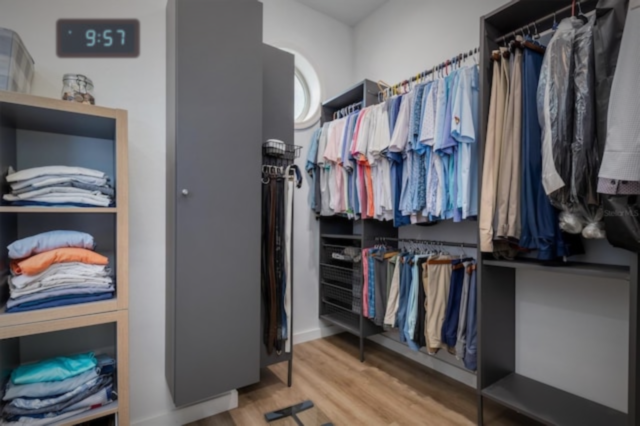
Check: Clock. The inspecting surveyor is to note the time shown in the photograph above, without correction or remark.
9:57
